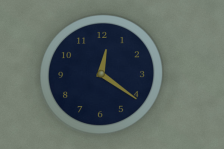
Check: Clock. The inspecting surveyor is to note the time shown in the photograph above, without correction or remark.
12:21
